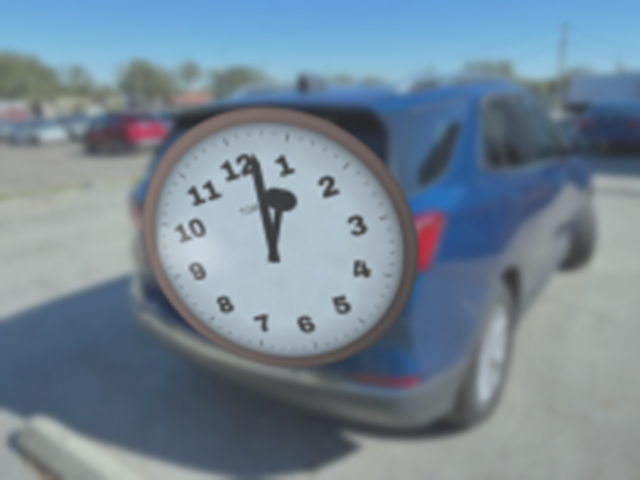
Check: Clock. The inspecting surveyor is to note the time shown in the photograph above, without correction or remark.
1:02
